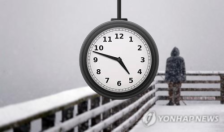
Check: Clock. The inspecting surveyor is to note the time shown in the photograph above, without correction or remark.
4:48
